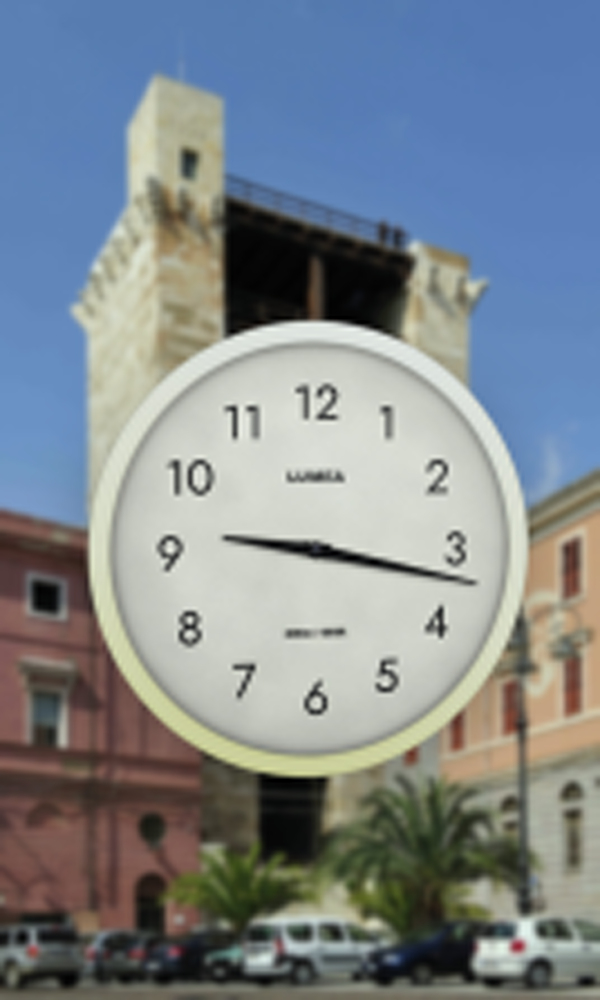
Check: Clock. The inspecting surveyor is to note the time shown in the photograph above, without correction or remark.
9:17
